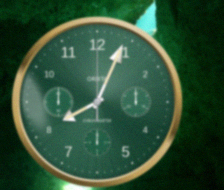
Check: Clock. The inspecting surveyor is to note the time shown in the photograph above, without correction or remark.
8:04
